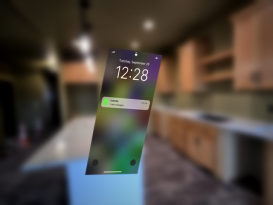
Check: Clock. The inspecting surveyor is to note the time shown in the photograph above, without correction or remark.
12:28
